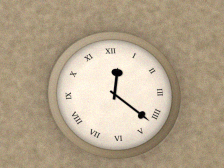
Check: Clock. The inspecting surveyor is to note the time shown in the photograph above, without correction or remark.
12:22
